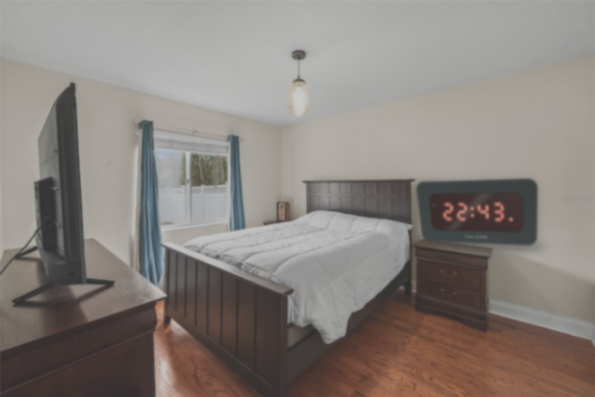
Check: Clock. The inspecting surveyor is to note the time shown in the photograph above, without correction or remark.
22:43
